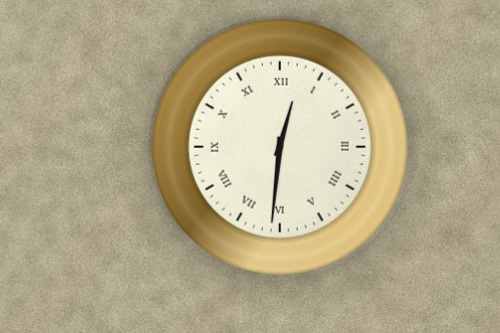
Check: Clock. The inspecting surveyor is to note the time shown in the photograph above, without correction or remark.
12:31
